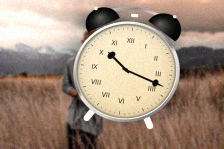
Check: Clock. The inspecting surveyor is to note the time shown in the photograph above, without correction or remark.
10:18
